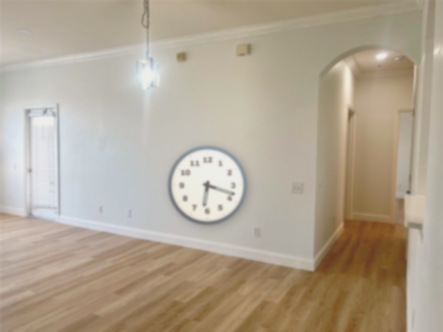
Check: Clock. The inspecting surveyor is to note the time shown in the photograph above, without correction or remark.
6:18
